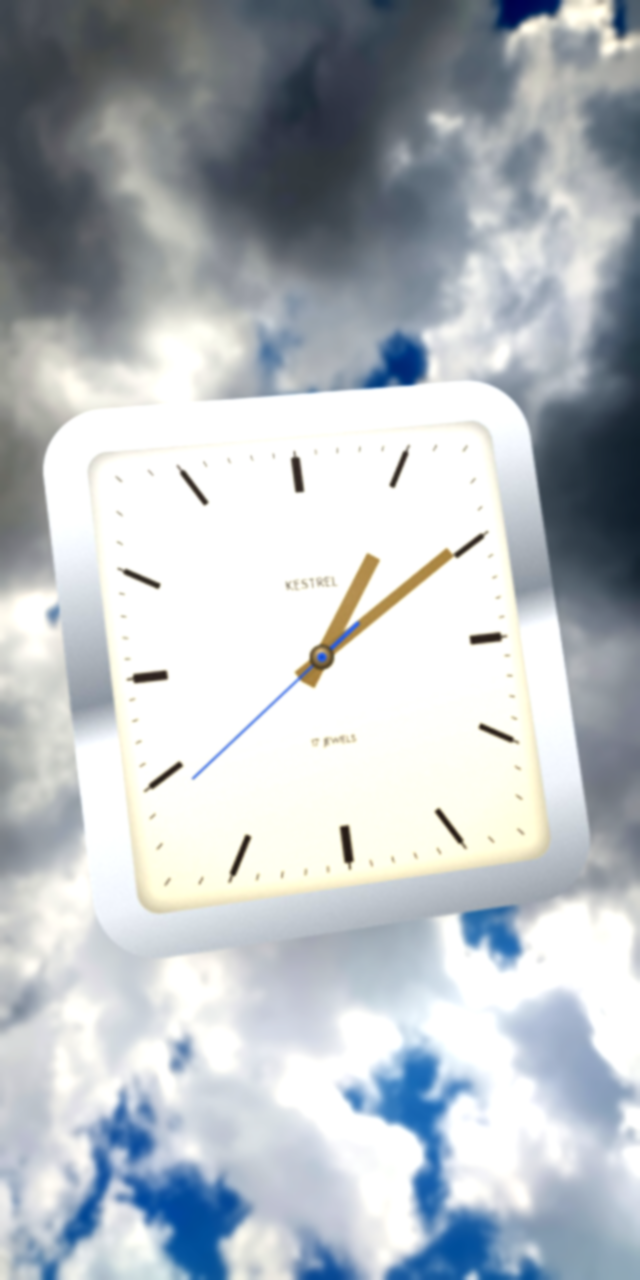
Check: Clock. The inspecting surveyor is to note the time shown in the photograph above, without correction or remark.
1:09:39
